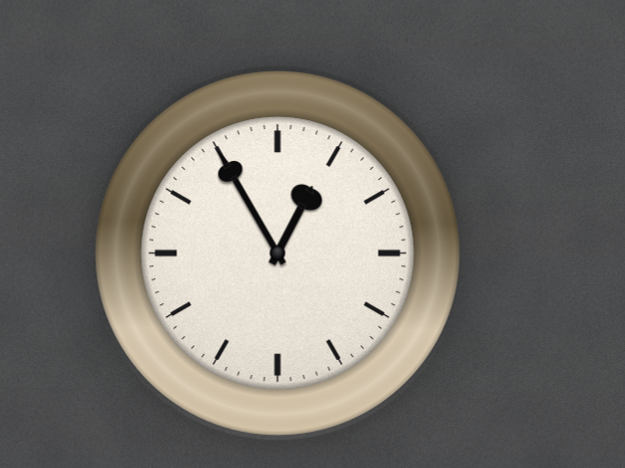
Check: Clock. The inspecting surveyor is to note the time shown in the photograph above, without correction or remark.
12:55
